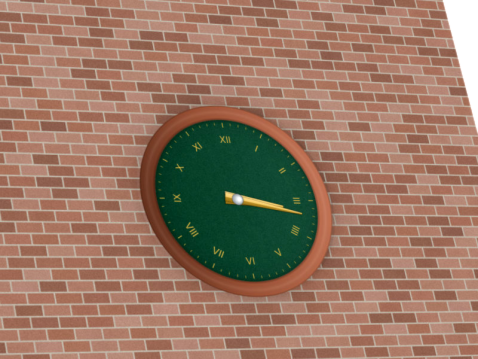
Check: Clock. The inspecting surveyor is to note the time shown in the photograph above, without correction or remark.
3:17
